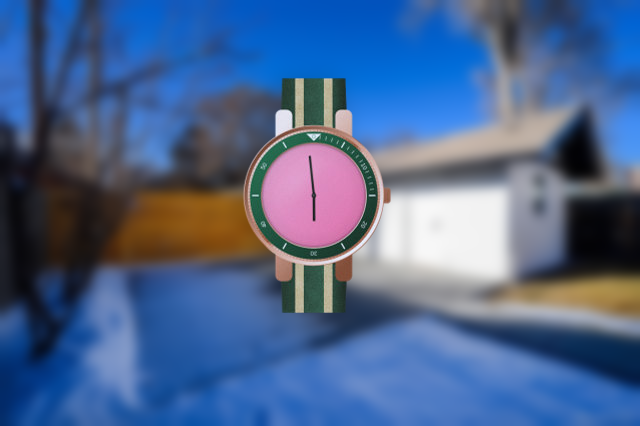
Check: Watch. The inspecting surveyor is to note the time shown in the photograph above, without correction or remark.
5:59
